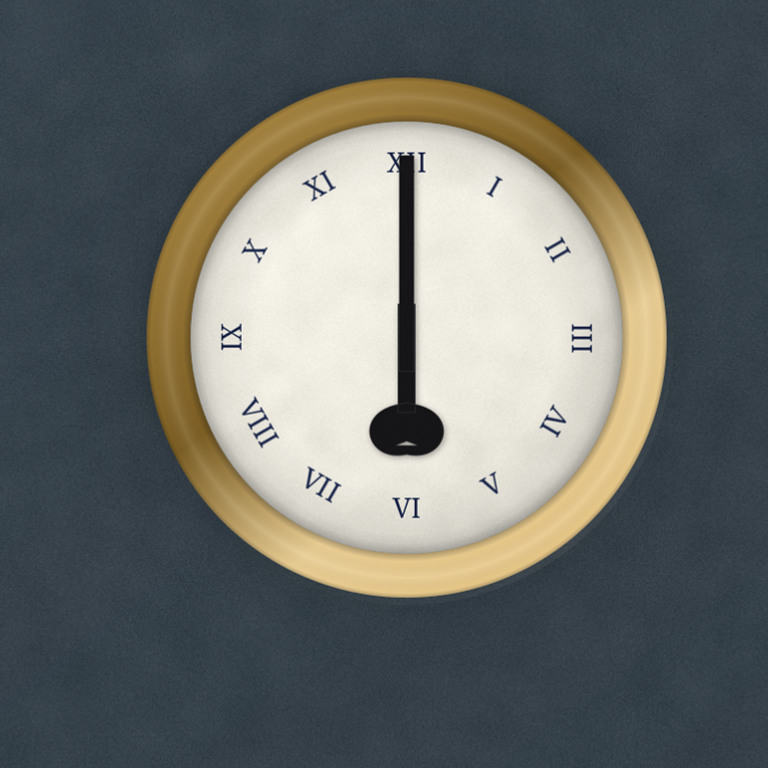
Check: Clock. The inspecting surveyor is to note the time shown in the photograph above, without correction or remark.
6:00
